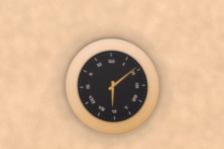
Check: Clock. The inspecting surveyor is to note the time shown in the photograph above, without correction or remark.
6:09
